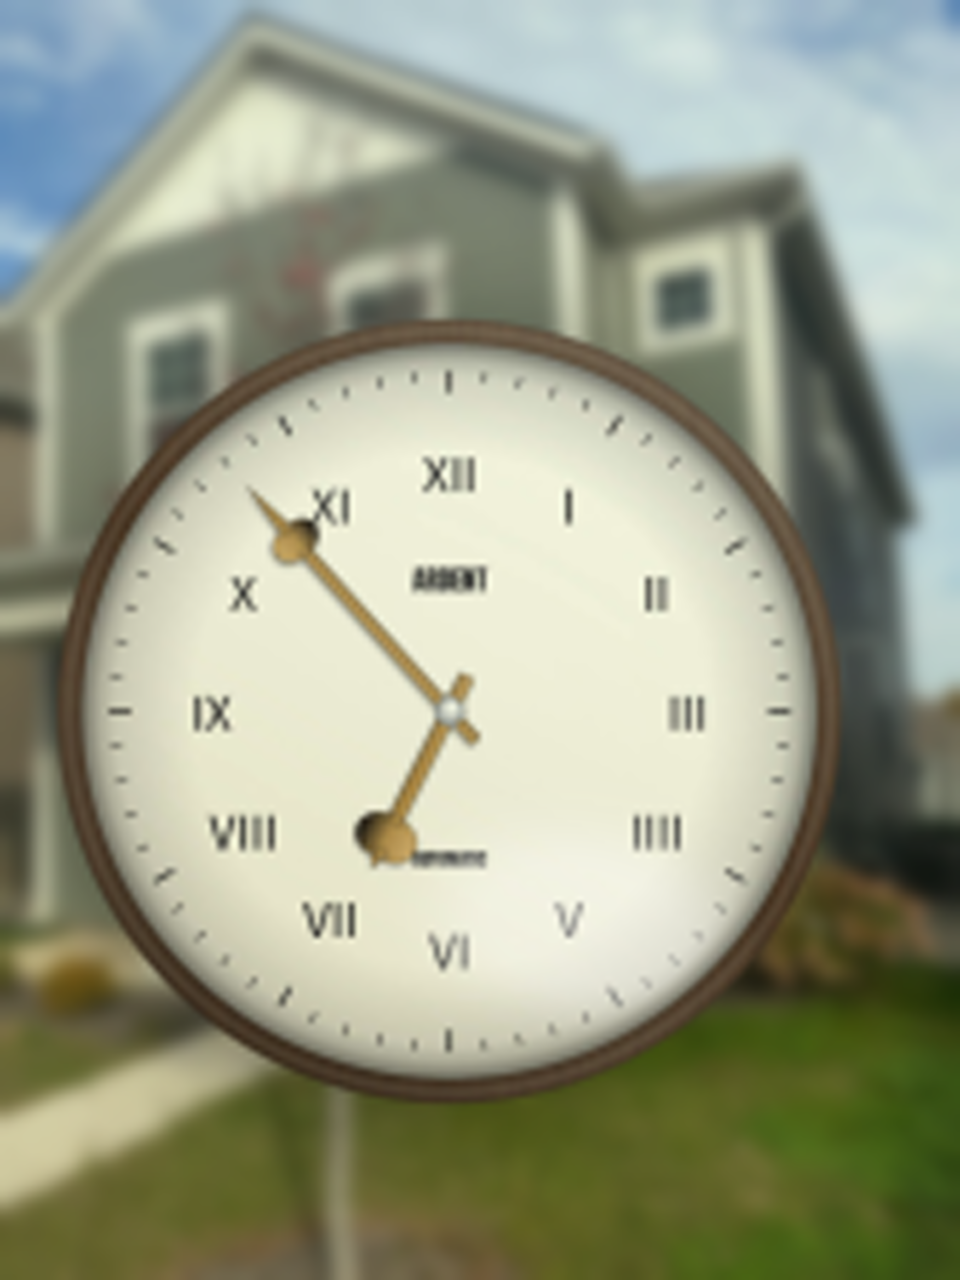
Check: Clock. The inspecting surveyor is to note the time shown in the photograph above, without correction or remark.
6:53
